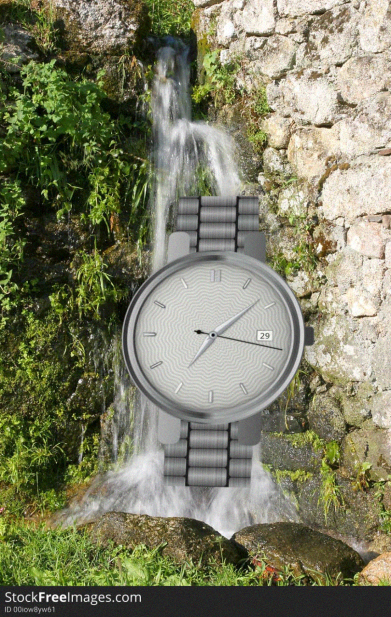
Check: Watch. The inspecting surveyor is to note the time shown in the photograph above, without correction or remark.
7:08:17
